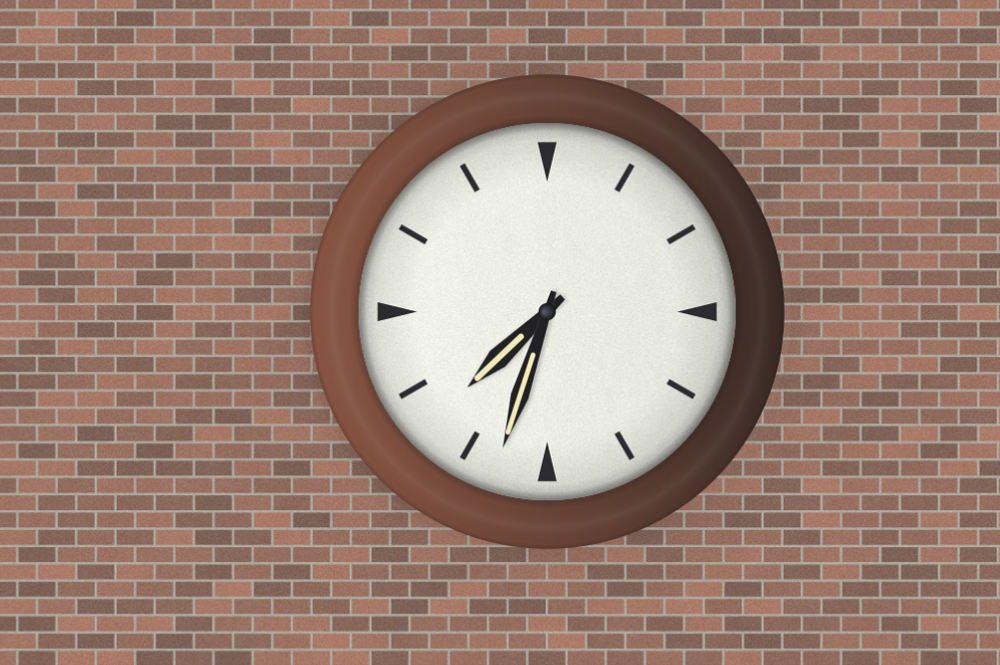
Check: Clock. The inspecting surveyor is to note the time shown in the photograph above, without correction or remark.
7:33
